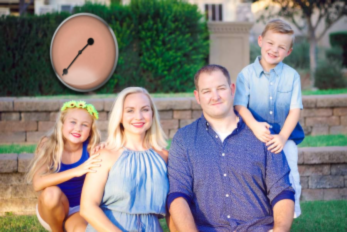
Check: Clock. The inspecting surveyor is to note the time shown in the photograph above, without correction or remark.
1:37
